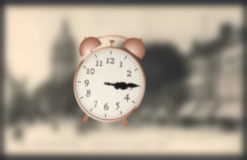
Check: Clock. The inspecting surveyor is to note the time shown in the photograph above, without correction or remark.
3:15
